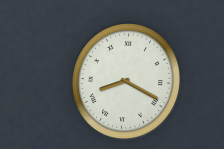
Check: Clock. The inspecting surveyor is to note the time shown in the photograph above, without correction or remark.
8:19
